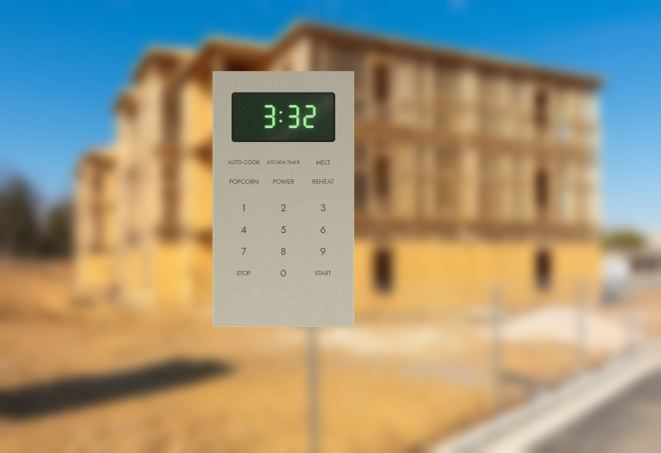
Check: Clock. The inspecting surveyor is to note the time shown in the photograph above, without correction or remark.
3:32
